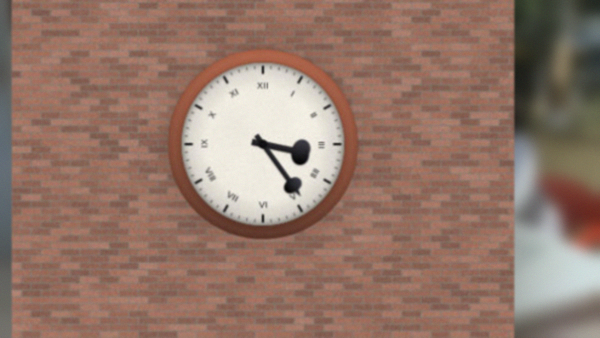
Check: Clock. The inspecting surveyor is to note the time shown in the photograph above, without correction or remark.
3:24
